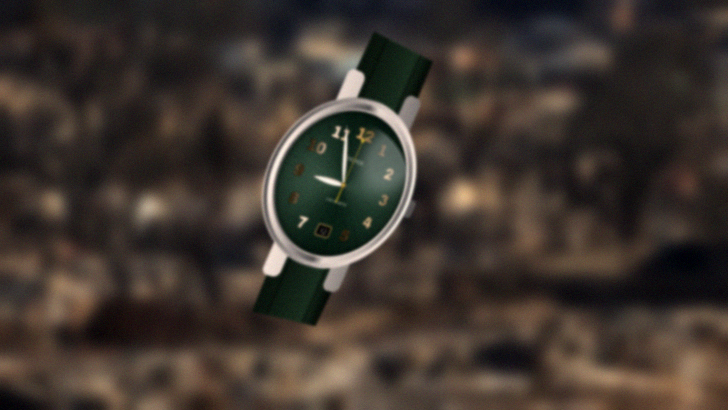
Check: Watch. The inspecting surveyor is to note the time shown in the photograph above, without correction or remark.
8:56:00
